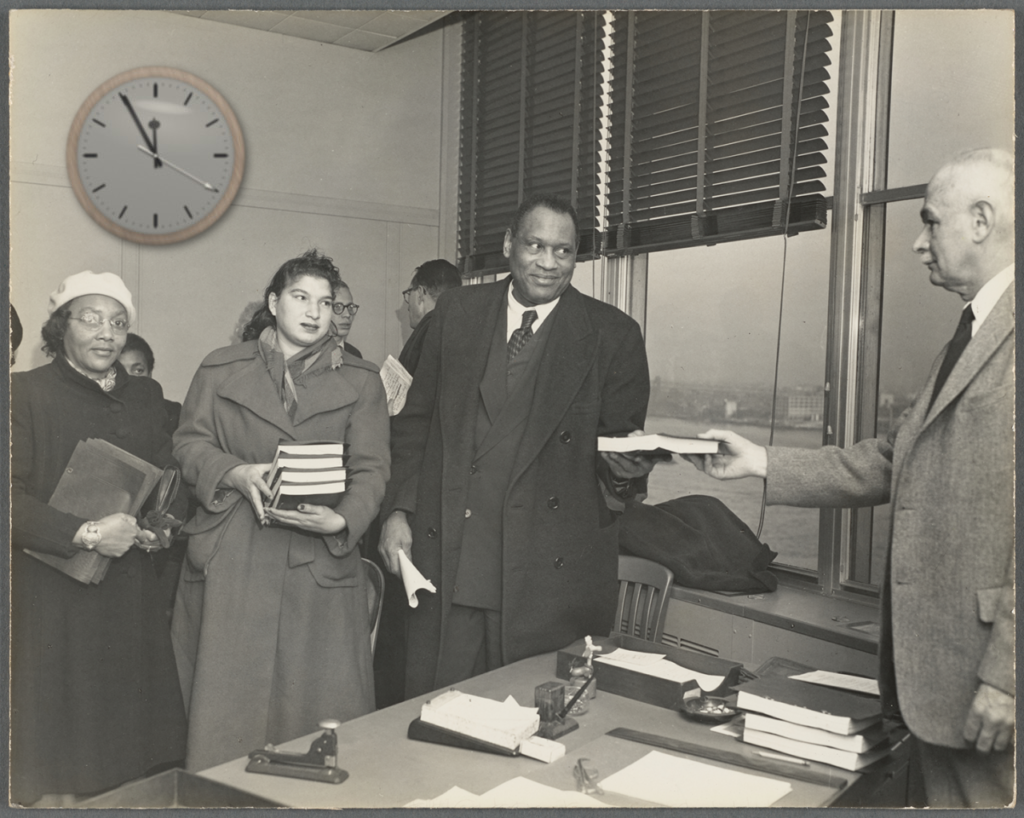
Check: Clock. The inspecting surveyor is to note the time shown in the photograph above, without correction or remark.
11:55:20
